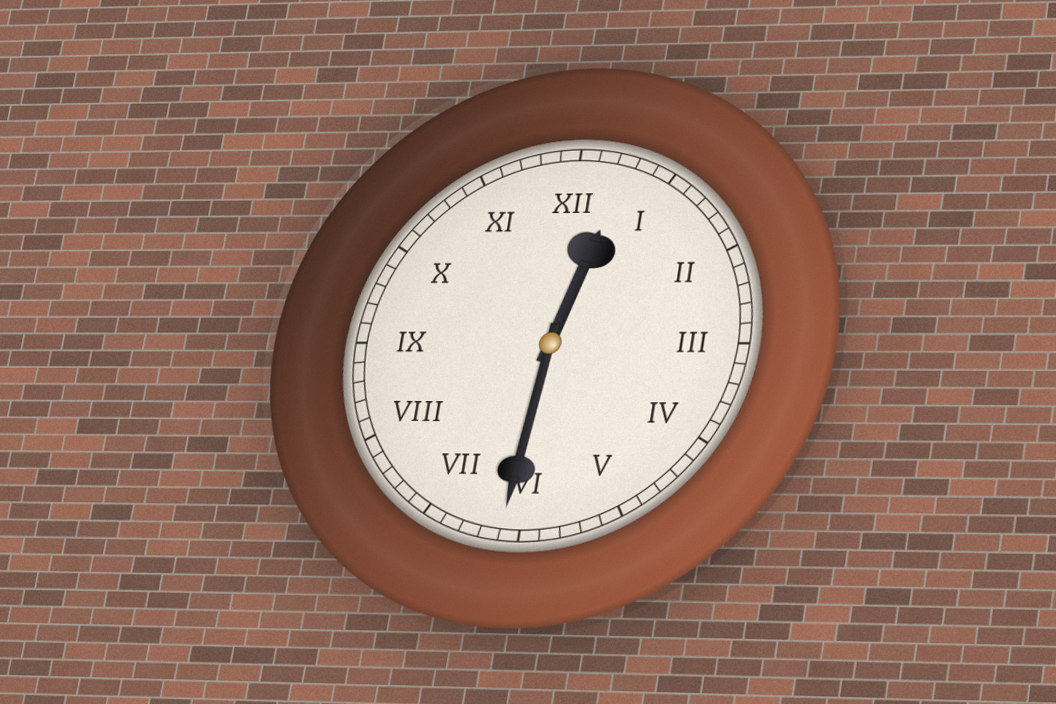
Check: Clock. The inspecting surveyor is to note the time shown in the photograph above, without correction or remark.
12:31
